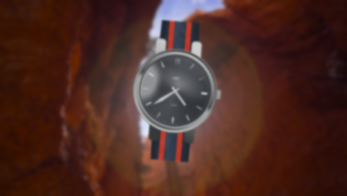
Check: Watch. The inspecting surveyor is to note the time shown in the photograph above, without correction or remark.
4:39
